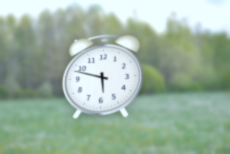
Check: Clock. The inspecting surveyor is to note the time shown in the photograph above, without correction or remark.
5:48
